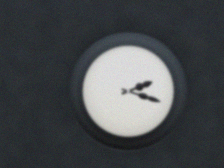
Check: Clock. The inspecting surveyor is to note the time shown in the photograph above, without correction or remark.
2:18
